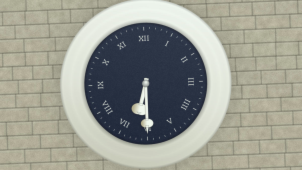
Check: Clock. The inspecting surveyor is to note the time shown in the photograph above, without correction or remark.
6:30
